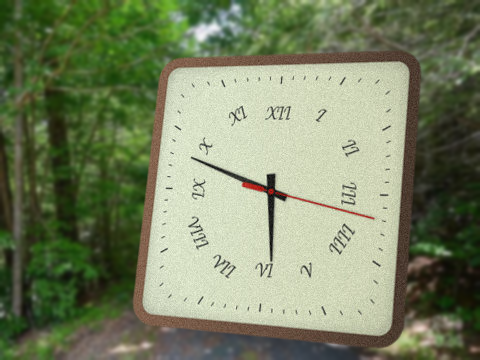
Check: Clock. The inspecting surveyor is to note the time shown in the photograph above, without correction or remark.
5:48:17
